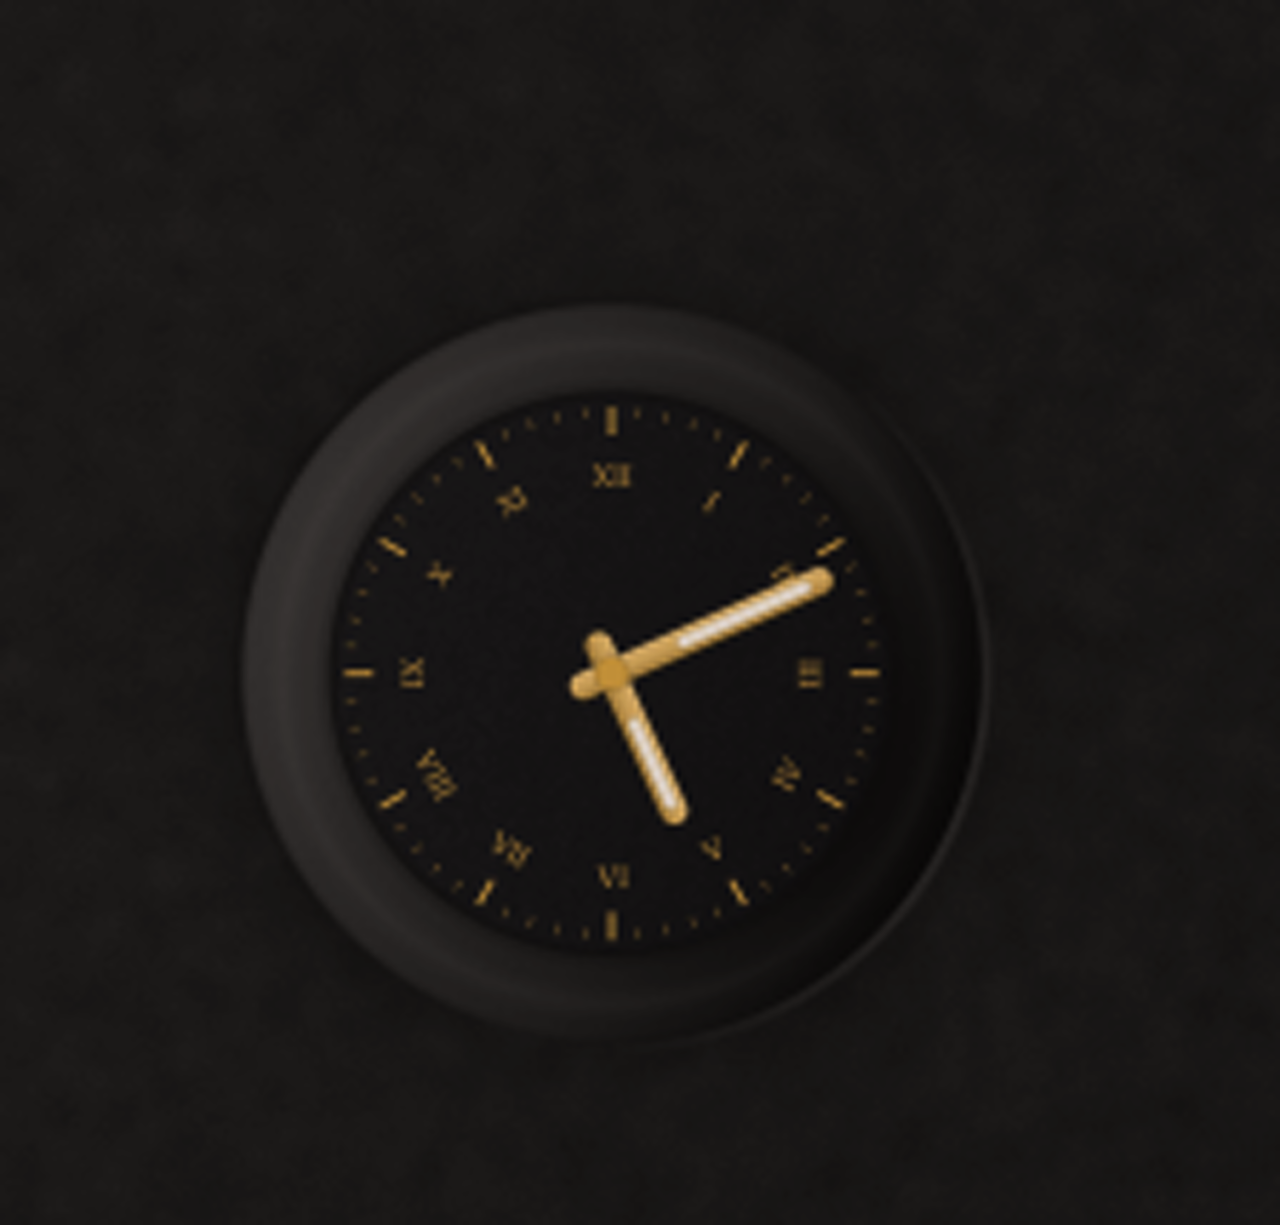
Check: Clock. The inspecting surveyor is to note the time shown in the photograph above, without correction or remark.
5:11
